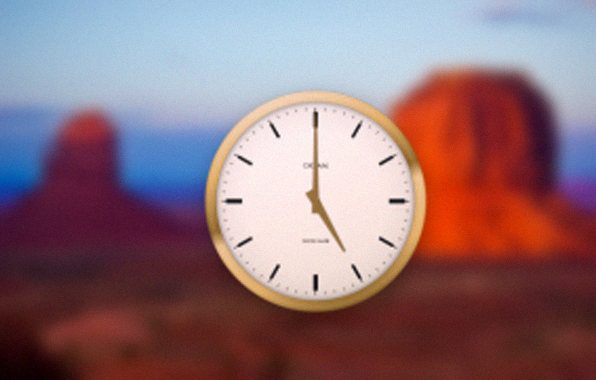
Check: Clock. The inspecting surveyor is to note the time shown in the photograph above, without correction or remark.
5:00
